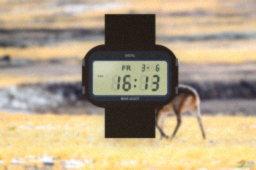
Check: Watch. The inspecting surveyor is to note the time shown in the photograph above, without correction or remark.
16:13
